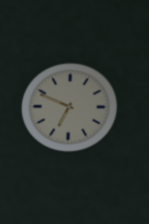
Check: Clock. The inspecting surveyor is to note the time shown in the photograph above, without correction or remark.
6:49
